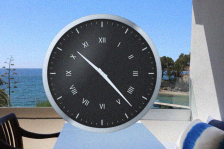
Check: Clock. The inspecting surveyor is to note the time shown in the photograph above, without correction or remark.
10:23
